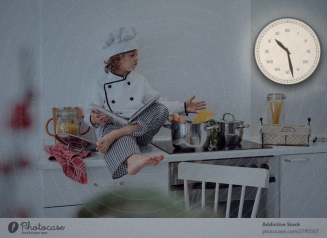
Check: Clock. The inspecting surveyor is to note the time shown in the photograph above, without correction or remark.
10:28
